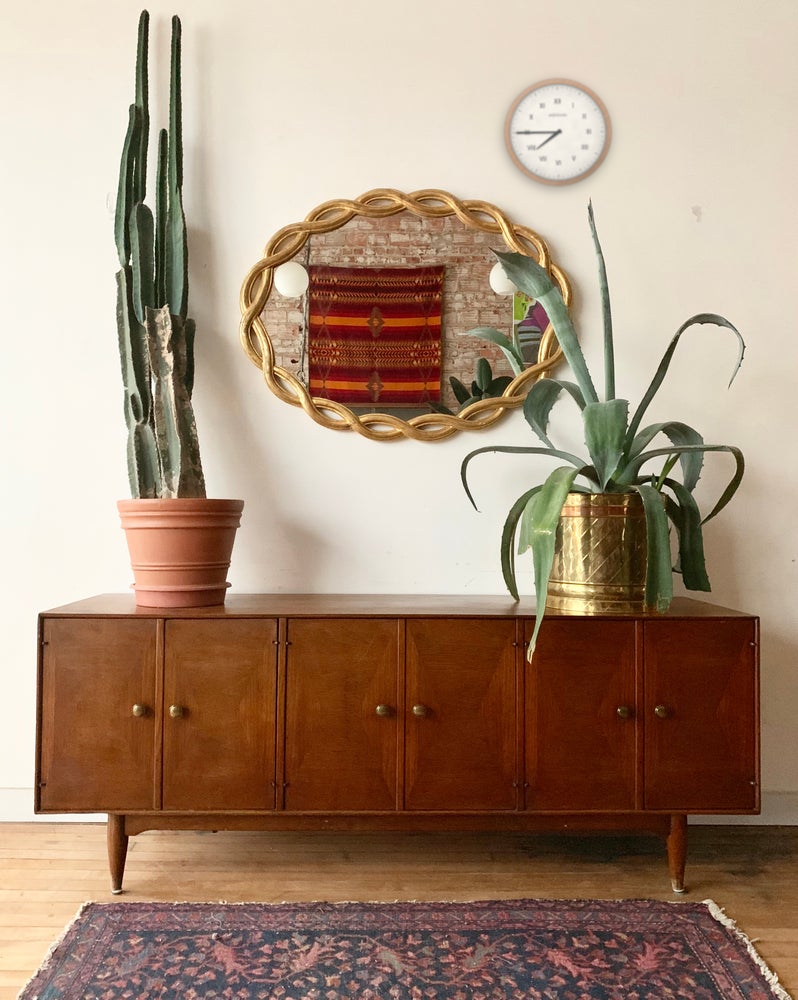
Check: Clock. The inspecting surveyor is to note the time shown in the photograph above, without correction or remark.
7:45
